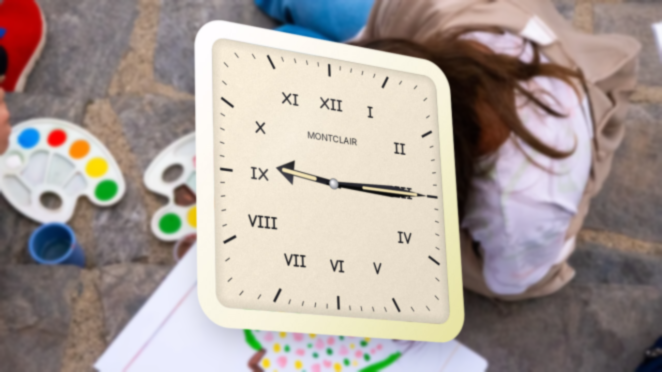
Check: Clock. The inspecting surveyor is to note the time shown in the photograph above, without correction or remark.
9:15
